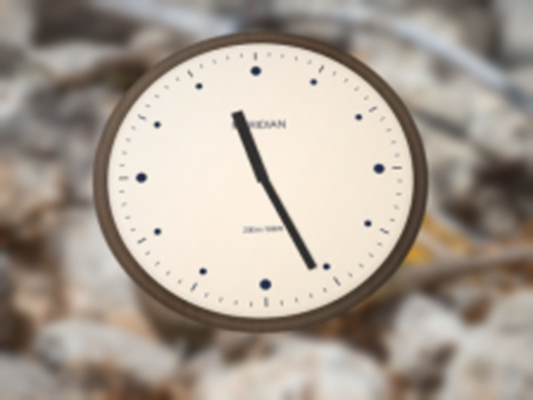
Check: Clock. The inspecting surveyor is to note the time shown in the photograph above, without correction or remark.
11:26
